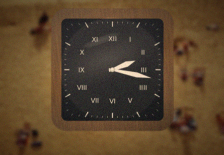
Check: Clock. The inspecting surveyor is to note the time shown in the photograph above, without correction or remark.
2:17
